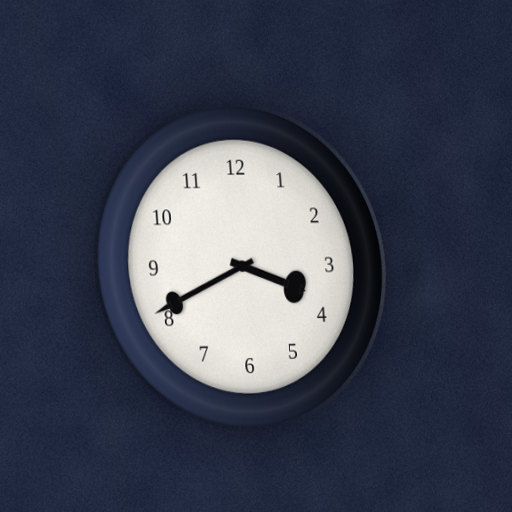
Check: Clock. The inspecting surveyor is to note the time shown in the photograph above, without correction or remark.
3:41
